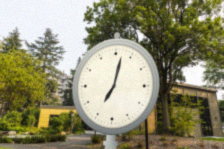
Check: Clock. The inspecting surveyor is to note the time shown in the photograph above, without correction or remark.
7:02
